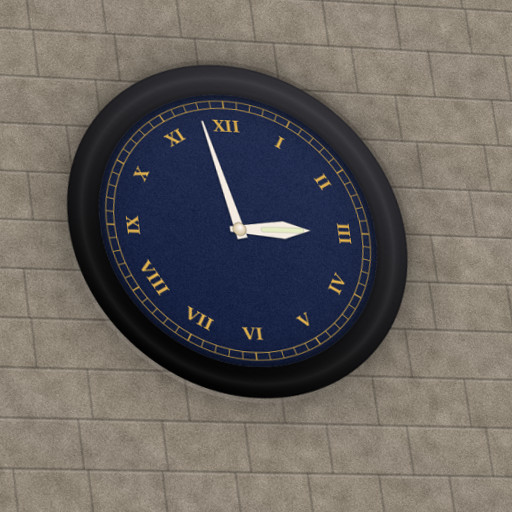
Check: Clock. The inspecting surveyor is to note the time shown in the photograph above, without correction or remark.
2:58
